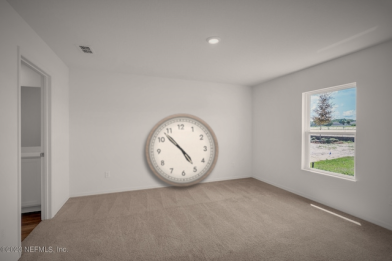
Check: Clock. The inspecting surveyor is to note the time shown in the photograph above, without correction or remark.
4:53
